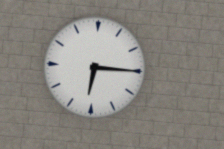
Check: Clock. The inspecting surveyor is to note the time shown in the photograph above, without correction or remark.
6:15
